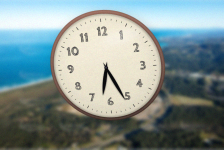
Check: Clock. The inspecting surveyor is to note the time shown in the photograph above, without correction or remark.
6:26
